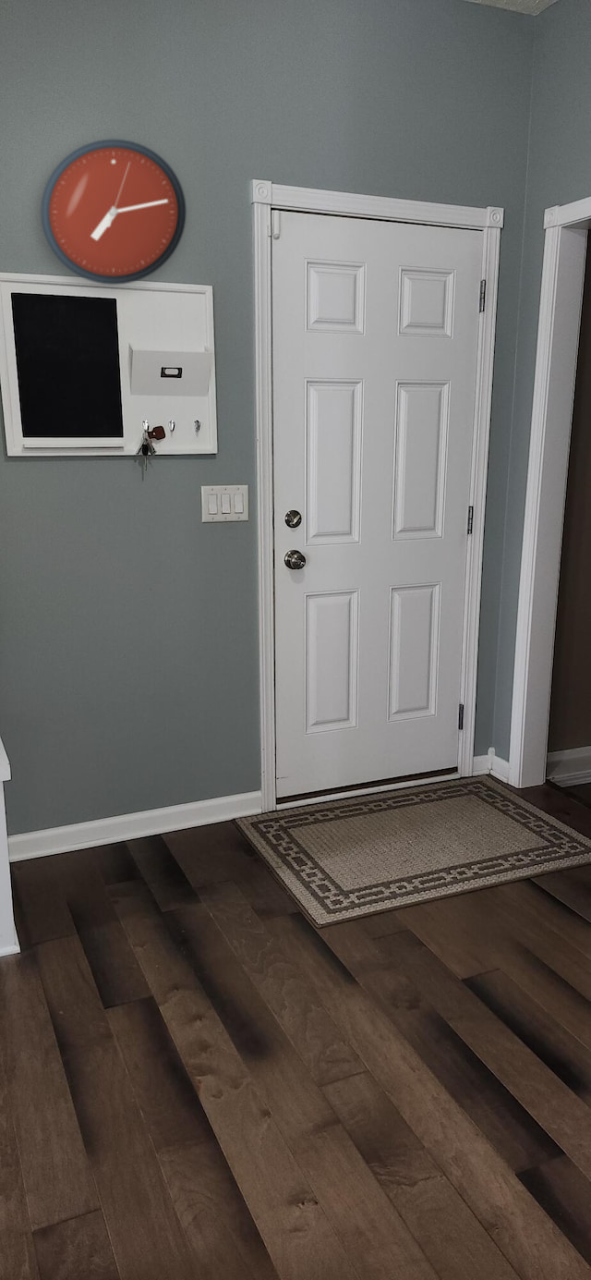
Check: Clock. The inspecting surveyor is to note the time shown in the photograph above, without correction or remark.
7:13:03
